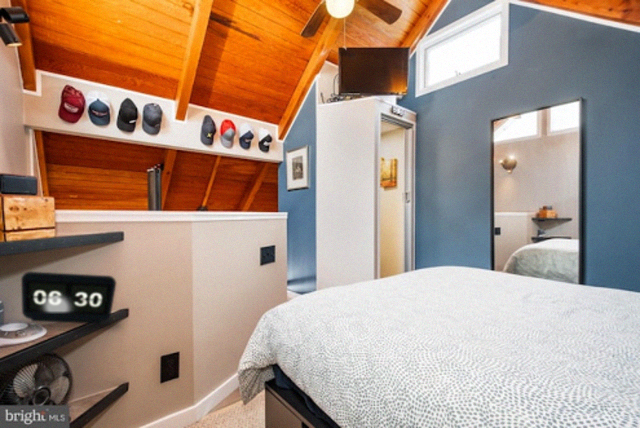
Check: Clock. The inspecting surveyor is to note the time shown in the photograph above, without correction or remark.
6:30
